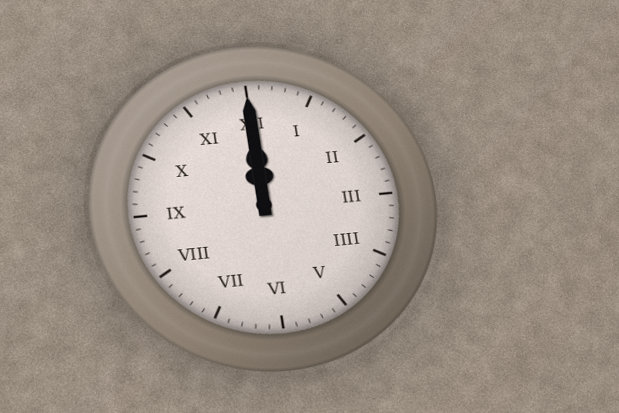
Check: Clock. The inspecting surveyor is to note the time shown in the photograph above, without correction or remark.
12:00
